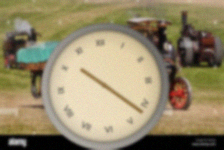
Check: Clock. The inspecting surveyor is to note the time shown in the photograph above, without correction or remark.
10:22
